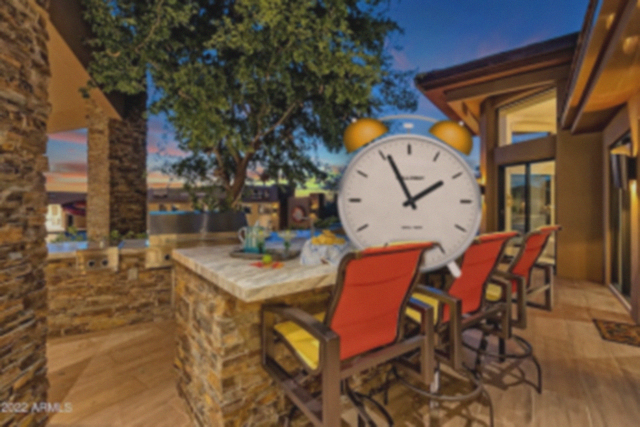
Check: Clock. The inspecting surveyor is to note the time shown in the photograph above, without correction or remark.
1:56
